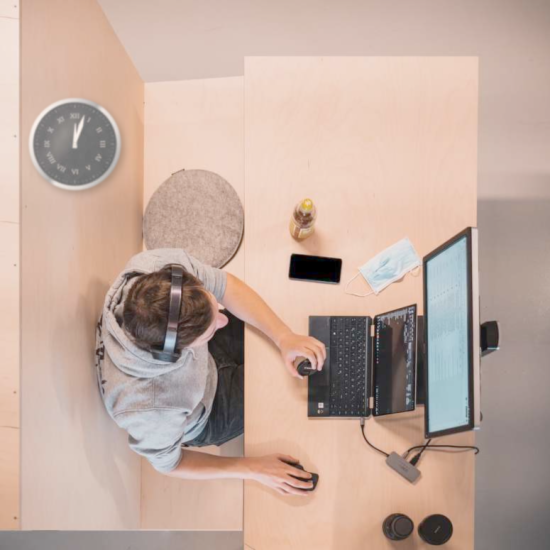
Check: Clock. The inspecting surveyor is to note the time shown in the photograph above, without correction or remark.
12:03
